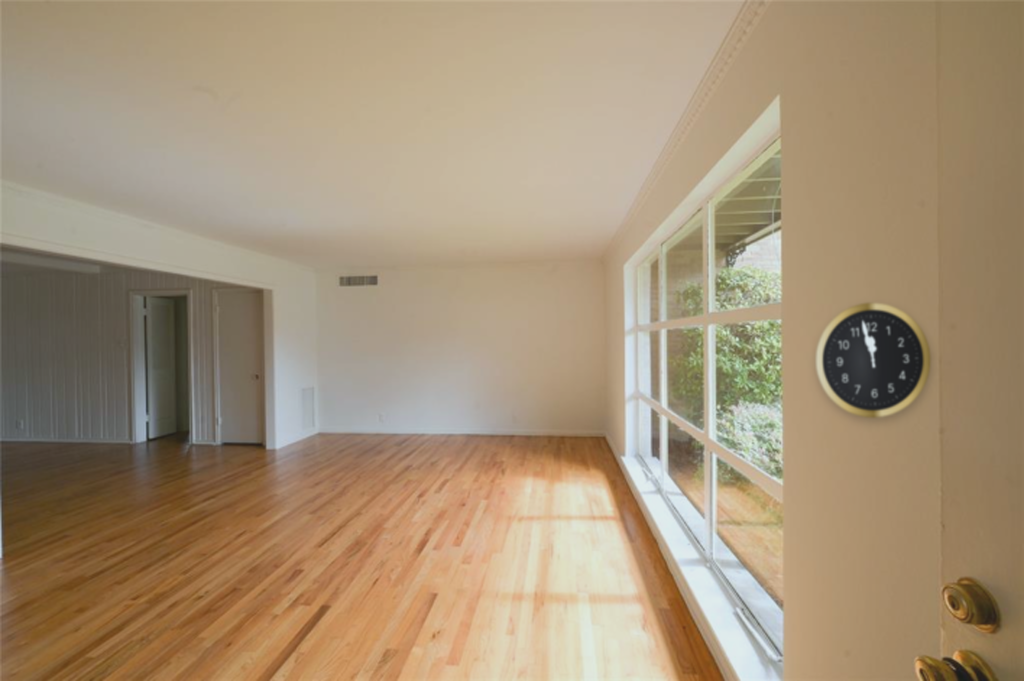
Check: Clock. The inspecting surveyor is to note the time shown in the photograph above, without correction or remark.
11:58
